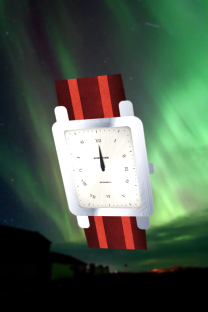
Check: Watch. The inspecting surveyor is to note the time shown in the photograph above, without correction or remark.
12:00
